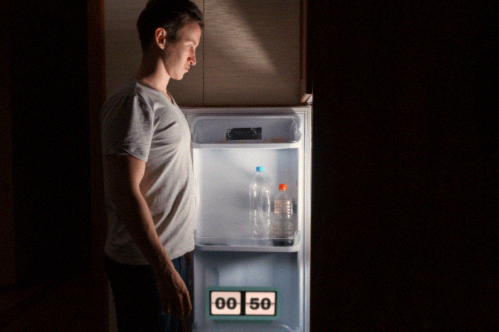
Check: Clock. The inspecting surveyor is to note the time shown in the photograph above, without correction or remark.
0:50
